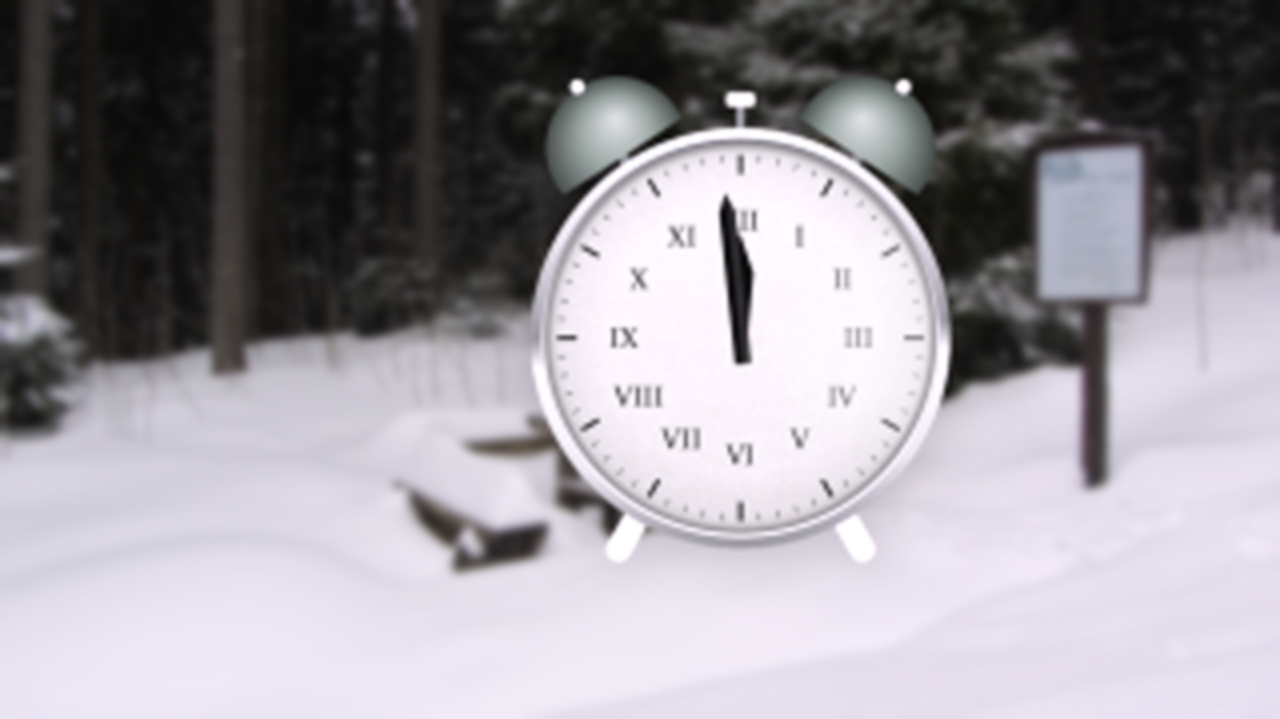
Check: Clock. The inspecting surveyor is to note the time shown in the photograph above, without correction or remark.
11:59
